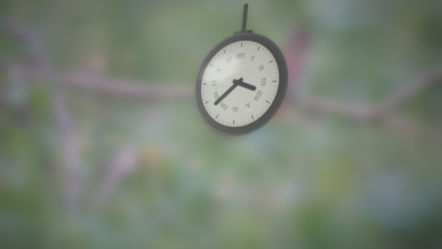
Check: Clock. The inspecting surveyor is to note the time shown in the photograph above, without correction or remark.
3:38
